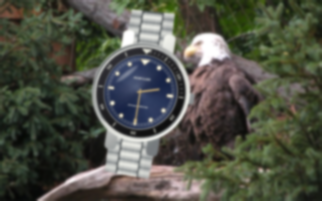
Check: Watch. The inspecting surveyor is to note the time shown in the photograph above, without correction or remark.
2:30
